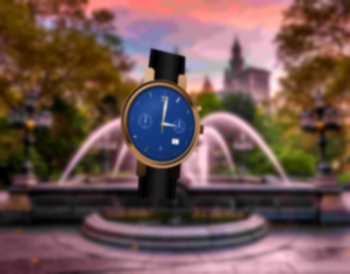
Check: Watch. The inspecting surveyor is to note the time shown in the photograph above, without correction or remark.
3:01
